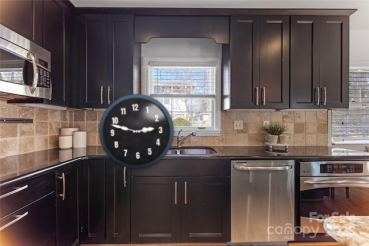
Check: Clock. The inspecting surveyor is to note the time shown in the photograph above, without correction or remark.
2:48
